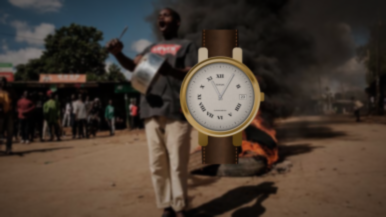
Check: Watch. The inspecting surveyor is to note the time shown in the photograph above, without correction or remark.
11:05
